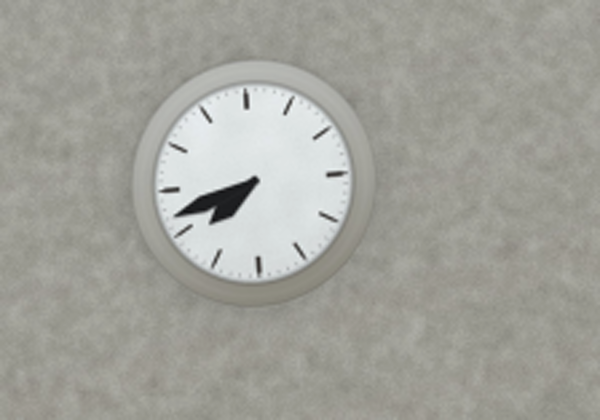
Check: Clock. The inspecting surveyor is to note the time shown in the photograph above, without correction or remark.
7:42
